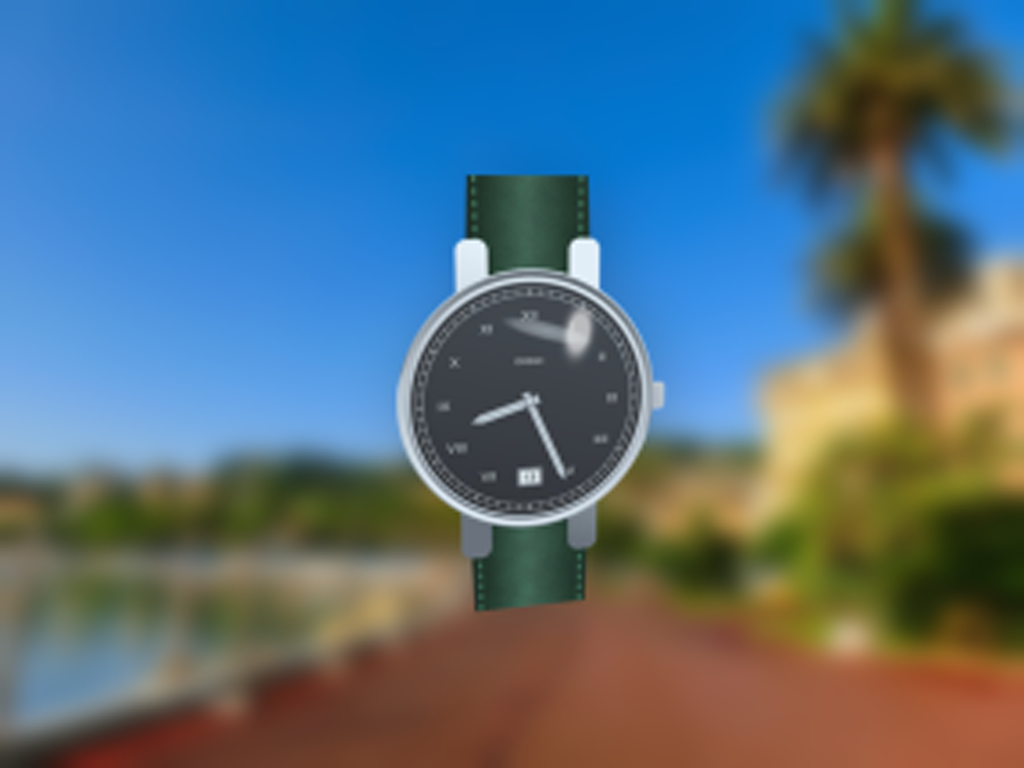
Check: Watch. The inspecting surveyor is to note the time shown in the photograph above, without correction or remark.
8:26
